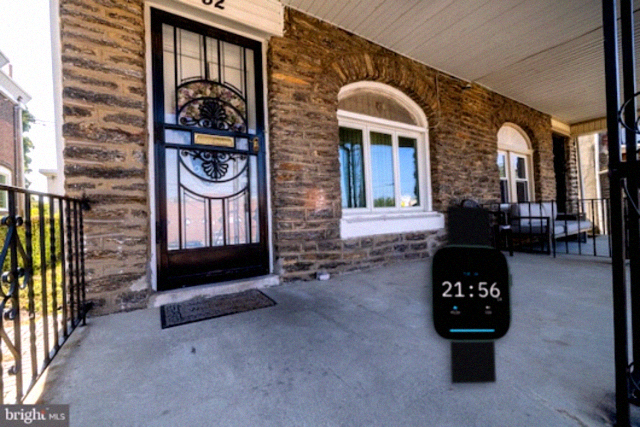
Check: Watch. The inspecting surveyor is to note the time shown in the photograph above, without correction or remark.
21:56
